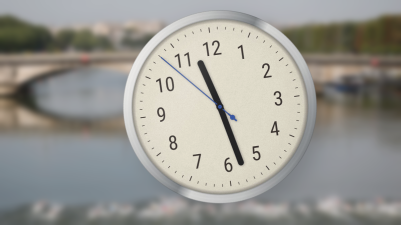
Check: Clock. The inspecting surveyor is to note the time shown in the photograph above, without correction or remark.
11:27:53
